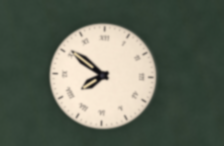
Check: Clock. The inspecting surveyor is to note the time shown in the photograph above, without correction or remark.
7:51
